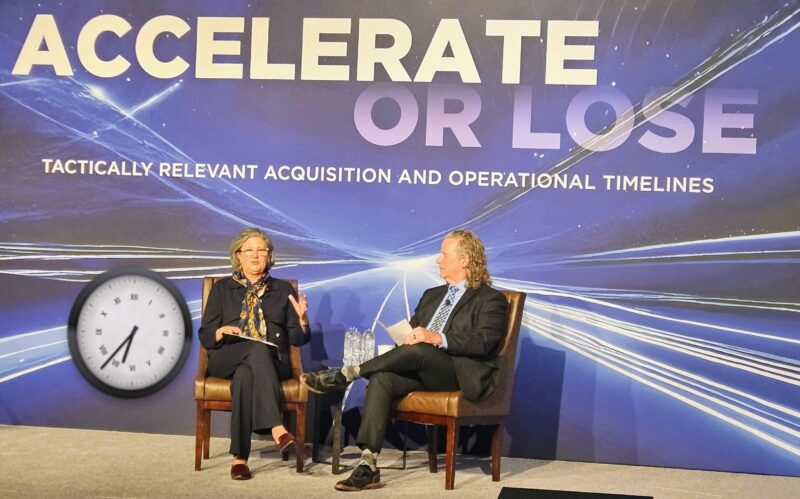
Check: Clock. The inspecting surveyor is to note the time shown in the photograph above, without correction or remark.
6:37
